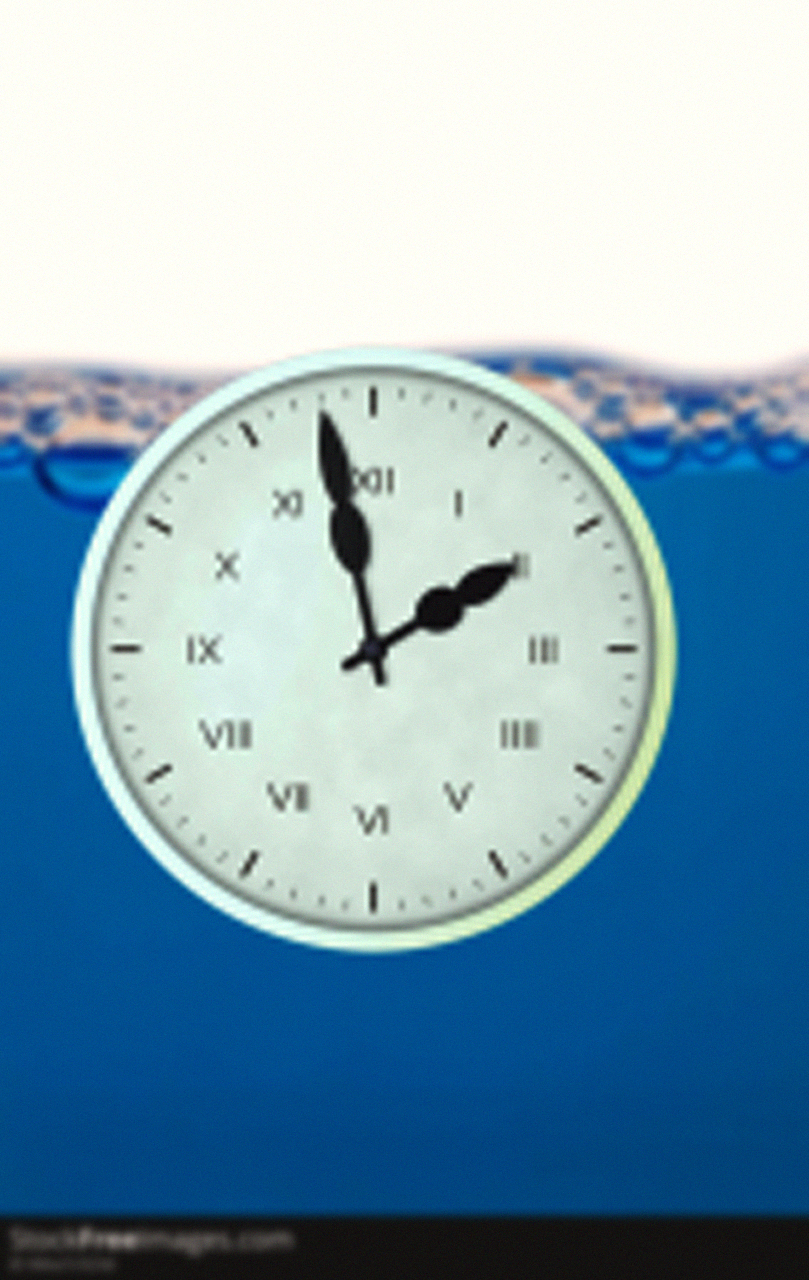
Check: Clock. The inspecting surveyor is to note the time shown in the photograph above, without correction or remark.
1:58
